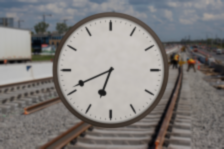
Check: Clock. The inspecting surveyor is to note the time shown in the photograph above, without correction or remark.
6:41
